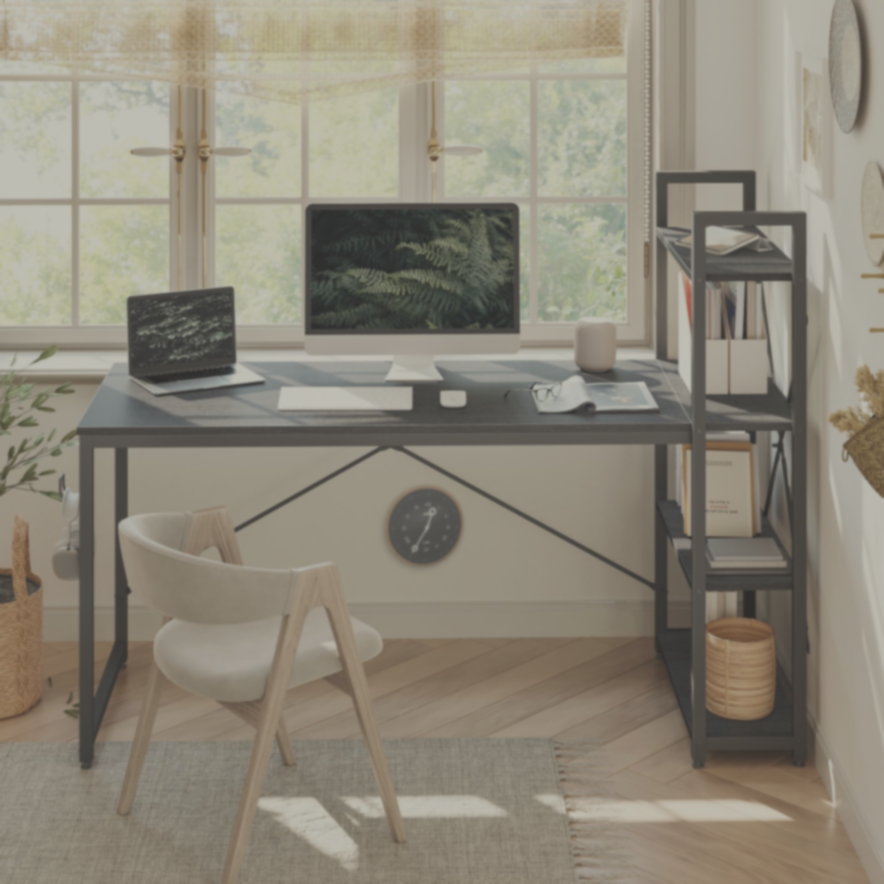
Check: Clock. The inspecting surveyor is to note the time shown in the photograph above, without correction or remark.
12:35
